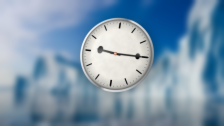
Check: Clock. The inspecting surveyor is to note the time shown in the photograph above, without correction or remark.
9:15
